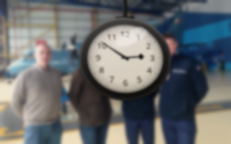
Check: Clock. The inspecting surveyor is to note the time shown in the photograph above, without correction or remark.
2:51
